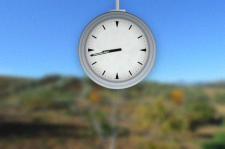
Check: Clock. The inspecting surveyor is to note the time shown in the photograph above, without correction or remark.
8:43
